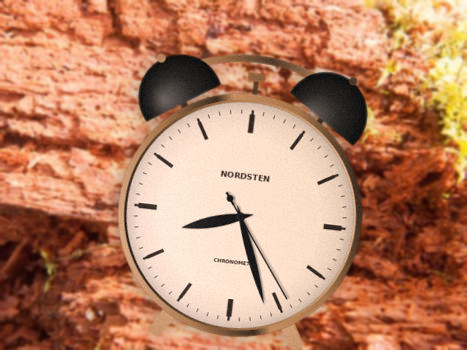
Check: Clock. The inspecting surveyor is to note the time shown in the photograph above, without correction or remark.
8:26:24
